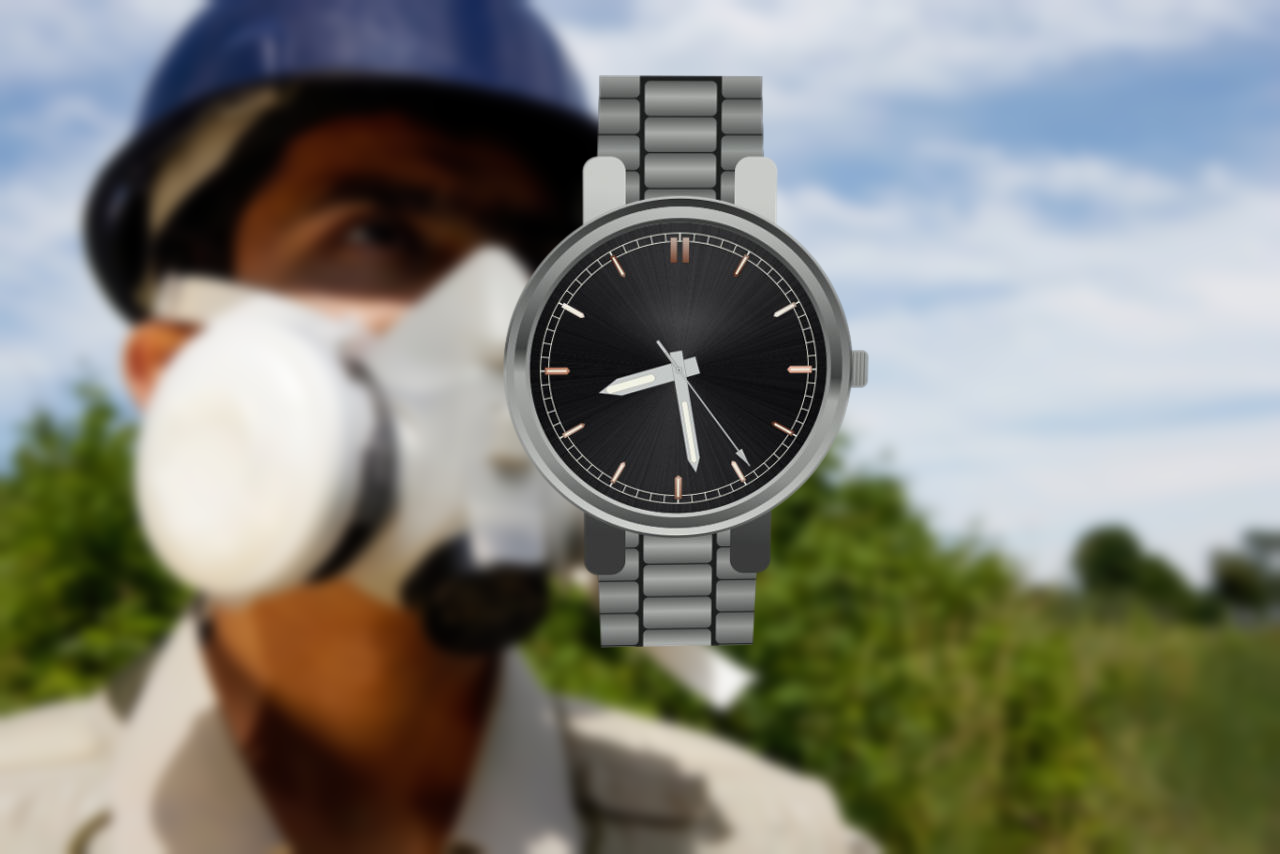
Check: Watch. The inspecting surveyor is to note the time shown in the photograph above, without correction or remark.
8:28:24
